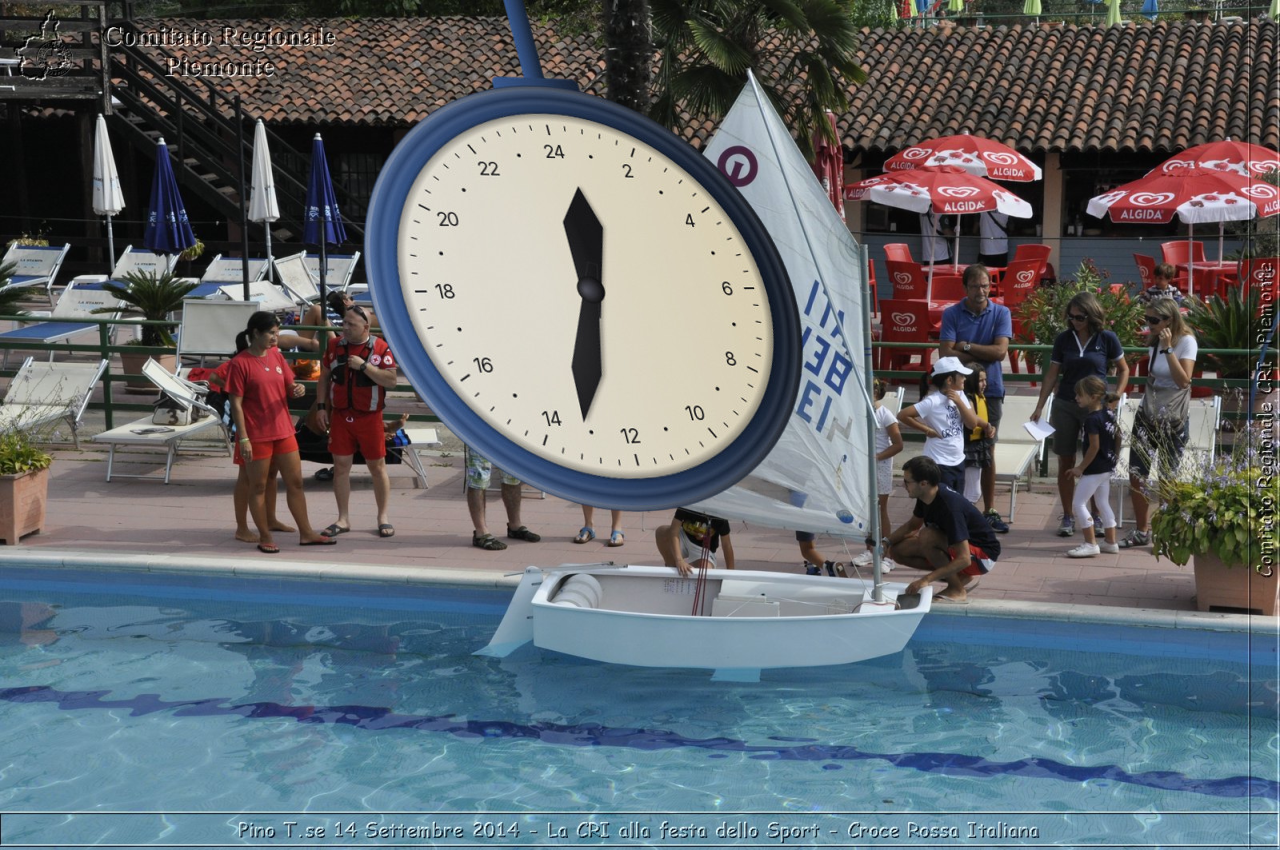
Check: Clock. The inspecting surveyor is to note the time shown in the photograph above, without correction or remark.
0:33
